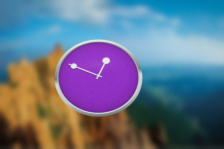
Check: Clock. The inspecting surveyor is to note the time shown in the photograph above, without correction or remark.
12:49
